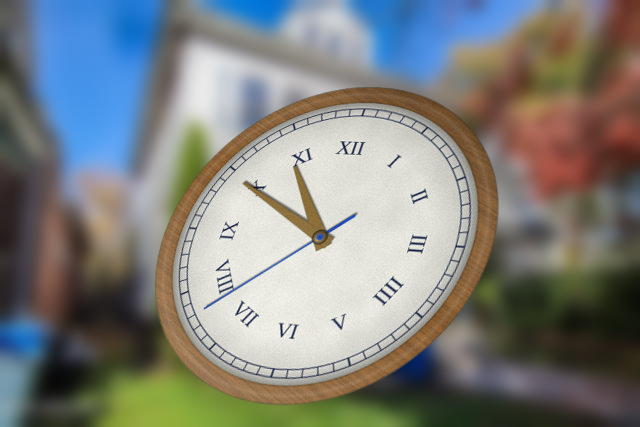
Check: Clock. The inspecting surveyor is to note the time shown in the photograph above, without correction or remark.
10:49:38
